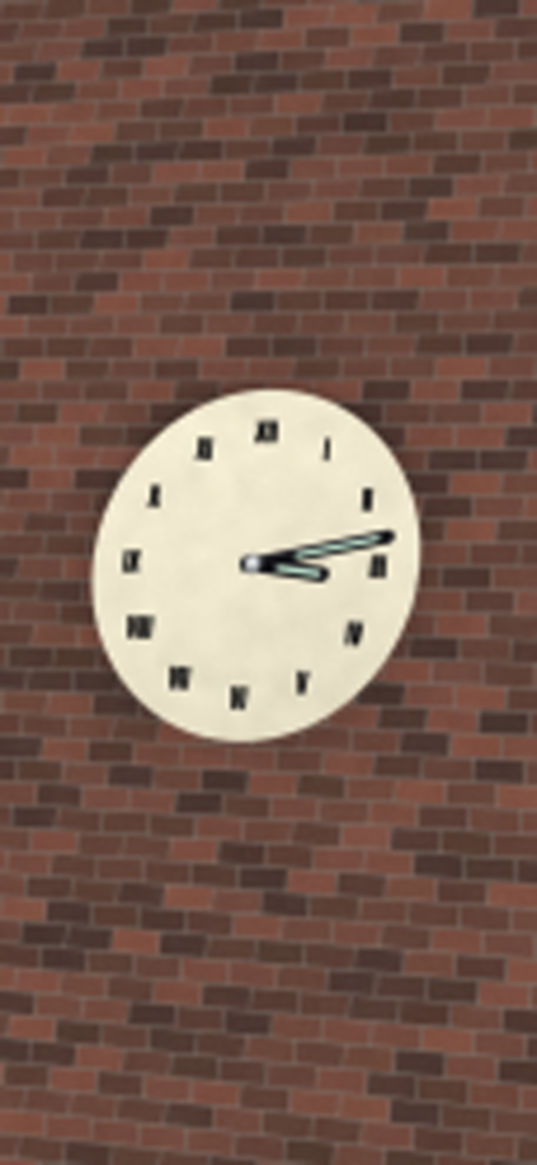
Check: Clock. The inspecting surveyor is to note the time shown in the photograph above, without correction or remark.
3:13
